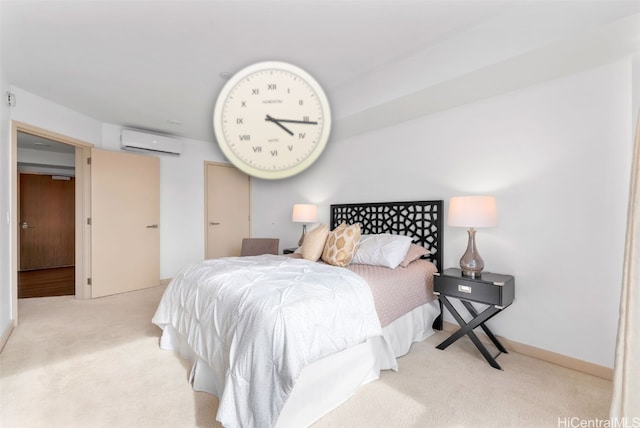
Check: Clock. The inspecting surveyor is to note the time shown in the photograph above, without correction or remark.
4:16
